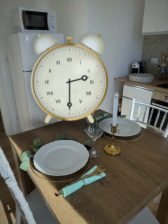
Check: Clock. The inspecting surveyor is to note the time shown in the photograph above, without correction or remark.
2:30
